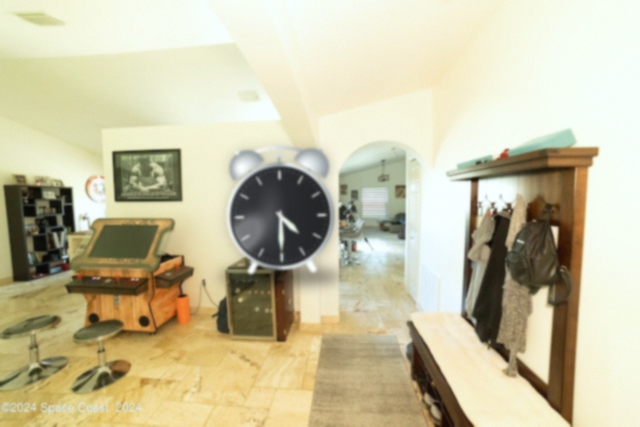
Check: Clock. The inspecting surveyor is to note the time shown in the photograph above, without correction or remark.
4:30
